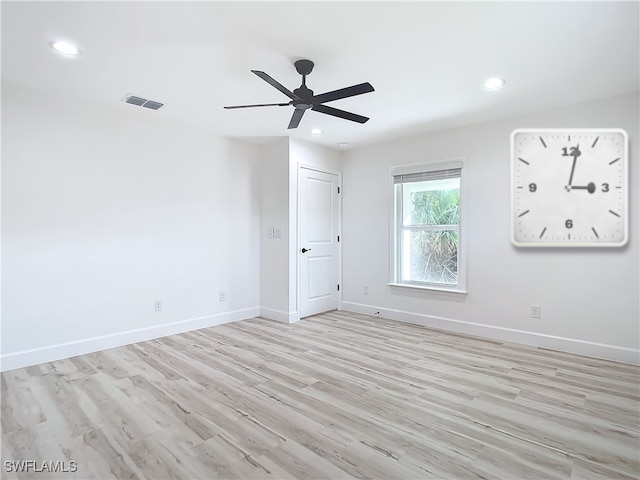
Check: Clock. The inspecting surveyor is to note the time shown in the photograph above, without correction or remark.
3:02
